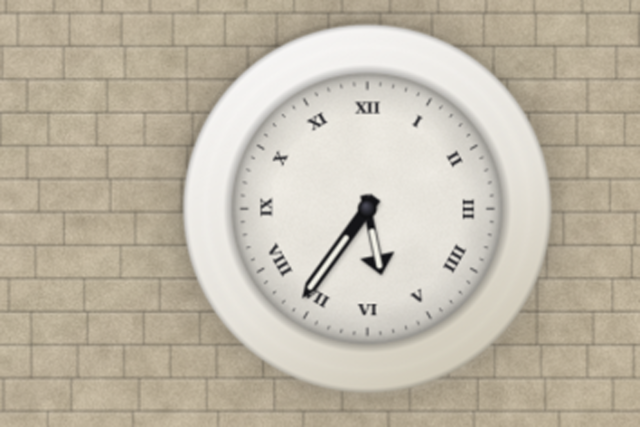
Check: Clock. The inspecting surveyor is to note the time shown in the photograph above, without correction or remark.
5:36
